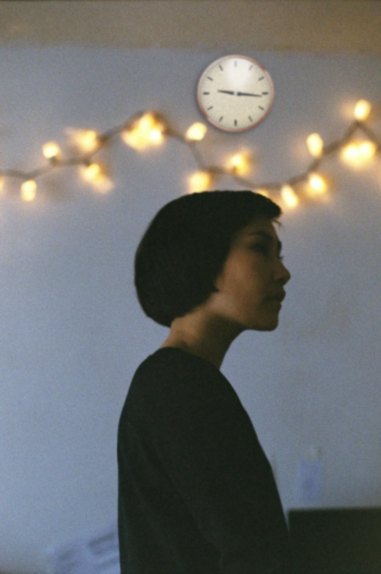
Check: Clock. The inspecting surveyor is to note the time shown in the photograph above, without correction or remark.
9:16
